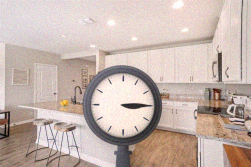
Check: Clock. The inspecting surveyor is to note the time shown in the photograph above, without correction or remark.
3:15
